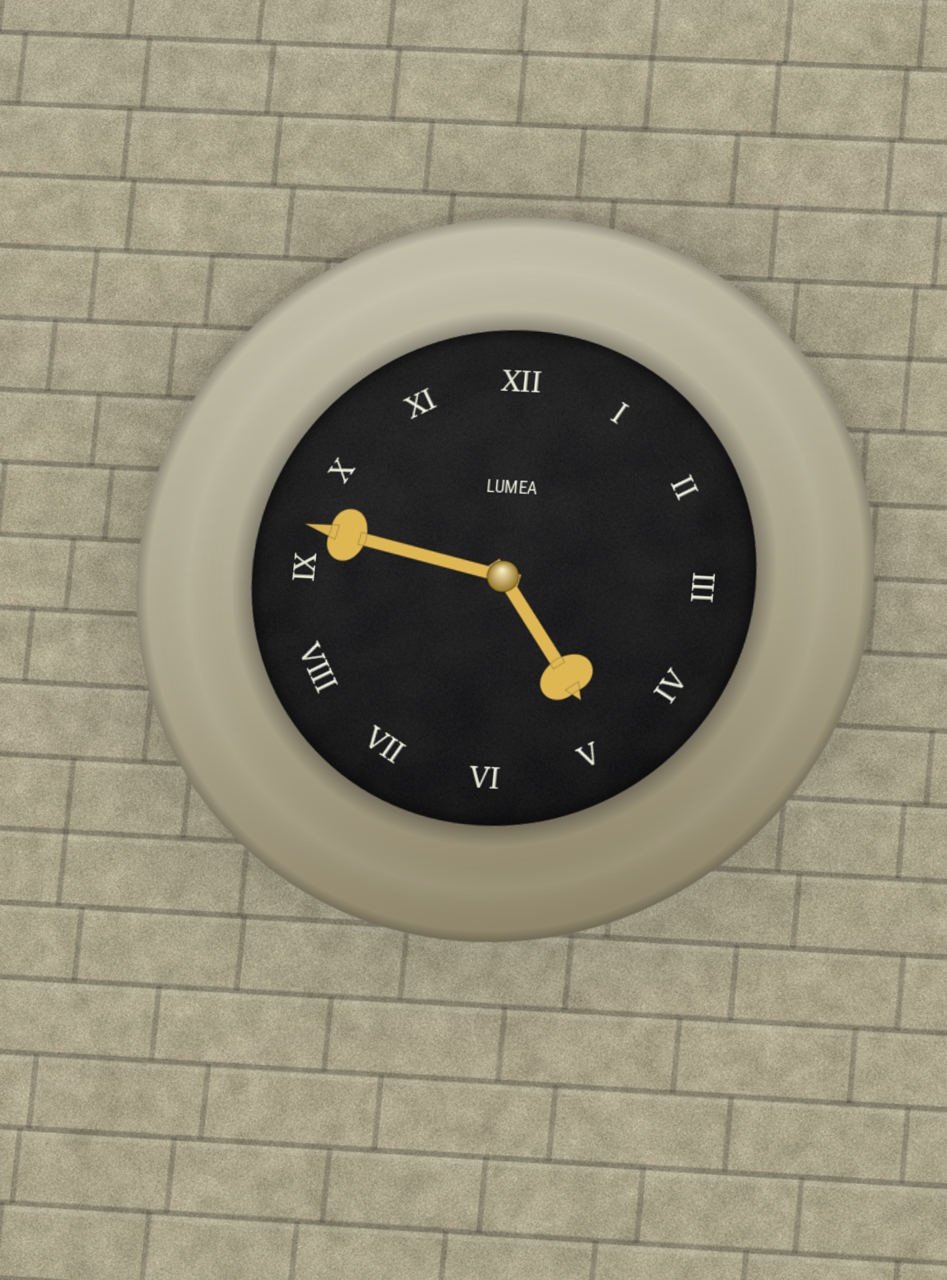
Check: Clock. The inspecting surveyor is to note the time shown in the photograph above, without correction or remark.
4:47
